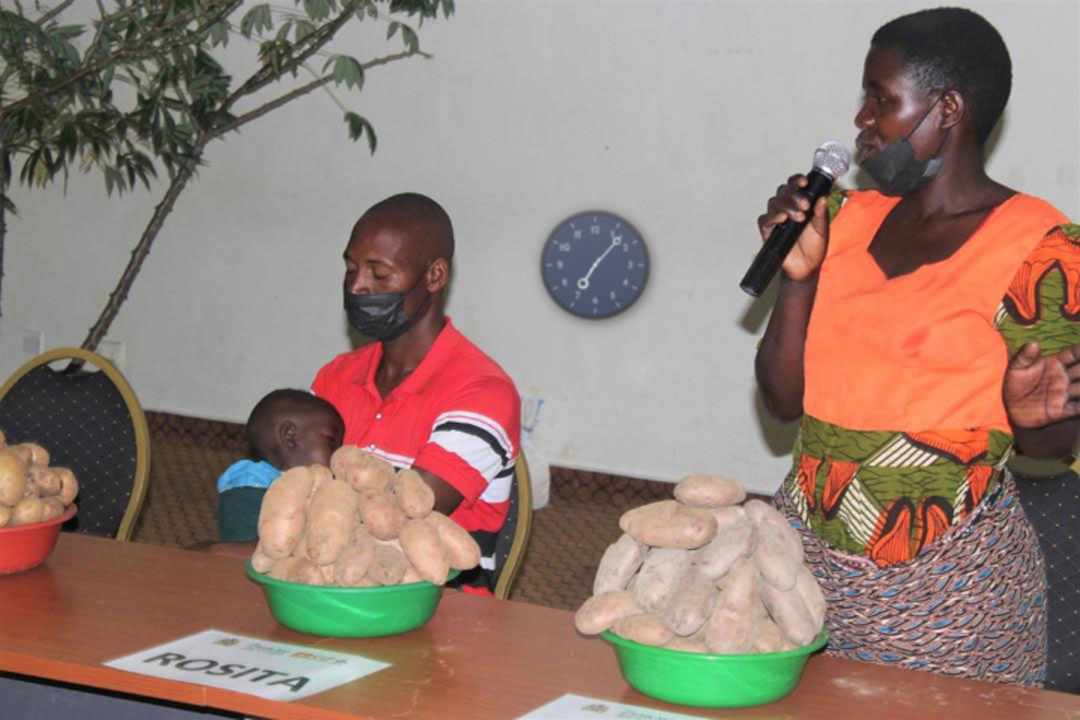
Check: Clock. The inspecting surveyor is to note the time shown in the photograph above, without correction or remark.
7:07
